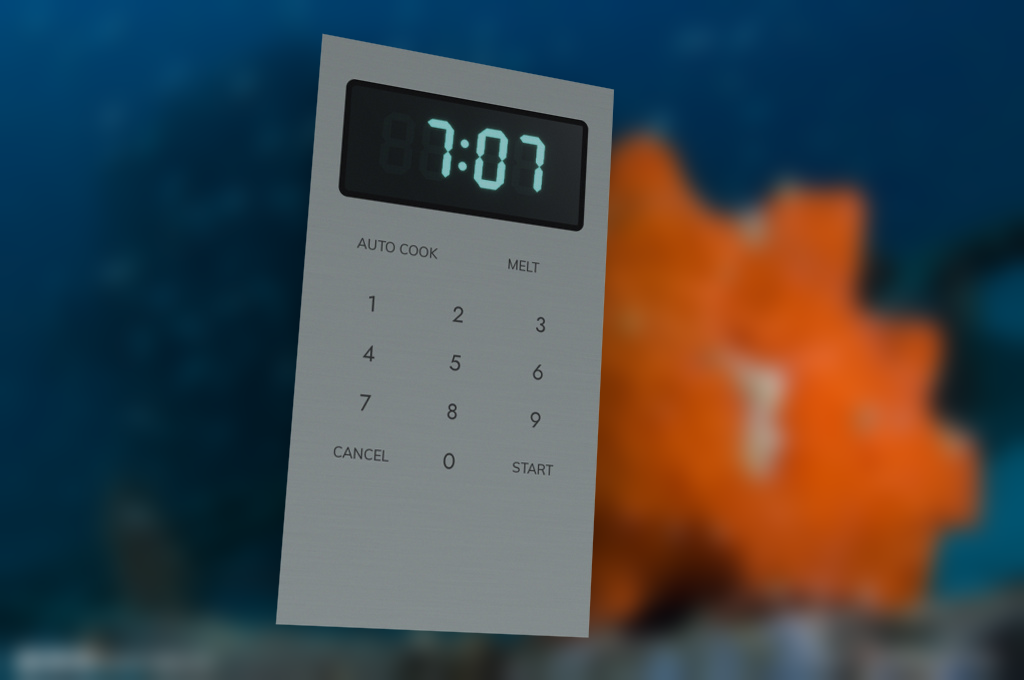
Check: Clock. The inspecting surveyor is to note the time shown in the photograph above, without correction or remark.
7:07
